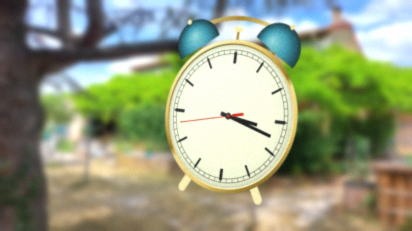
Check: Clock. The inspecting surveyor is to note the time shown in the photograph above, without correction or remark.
3:17:43
